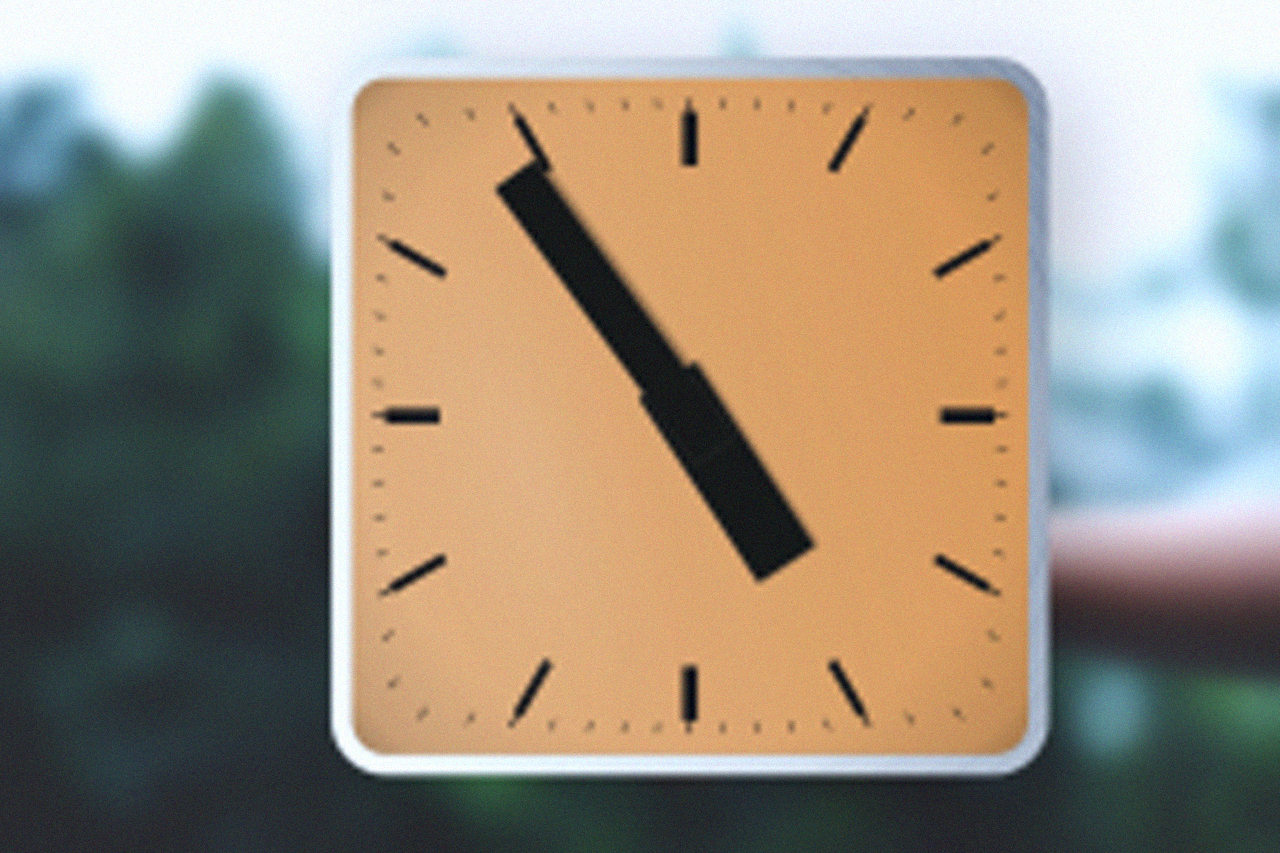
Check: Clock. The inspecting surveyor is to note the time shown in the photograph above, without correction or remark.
4:54
